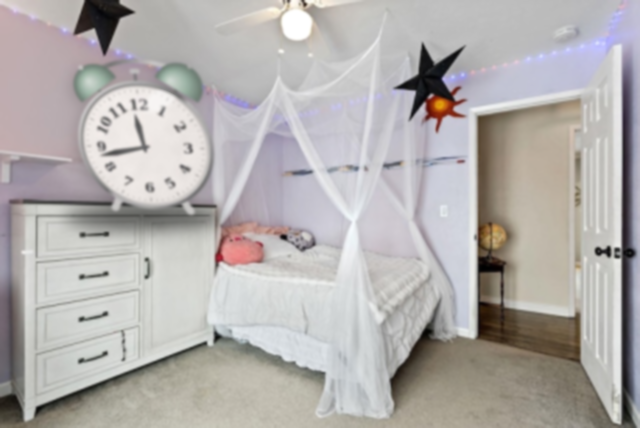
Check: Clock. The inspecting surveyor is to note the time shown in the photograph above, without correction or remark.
11:43
